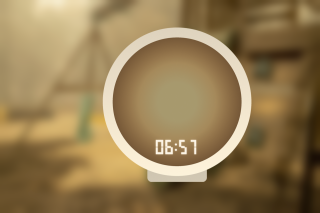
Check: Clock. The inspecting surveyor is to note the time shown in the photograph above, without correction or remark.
6:57
